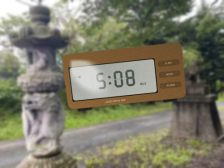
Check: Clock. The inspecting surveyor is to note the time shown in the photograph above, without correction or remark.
5:08
